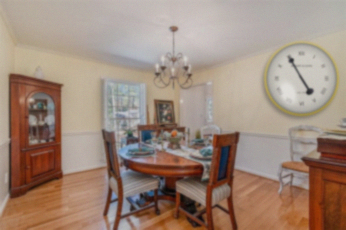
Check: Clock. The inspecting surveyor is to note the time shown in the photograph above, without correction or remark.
4:55
